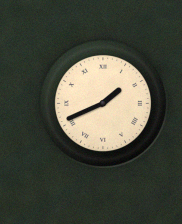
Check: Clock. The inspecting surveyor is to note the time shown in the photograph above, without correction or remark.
1:41
